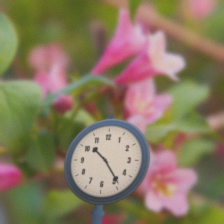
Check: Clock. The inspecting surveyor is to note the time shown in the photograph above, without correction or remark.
10:24
